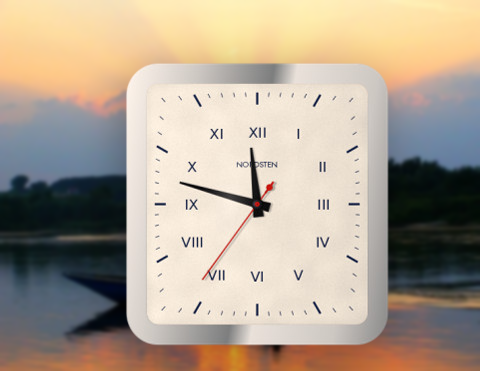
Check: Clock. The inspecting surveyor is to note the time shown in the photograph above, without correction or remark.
11:47:36
